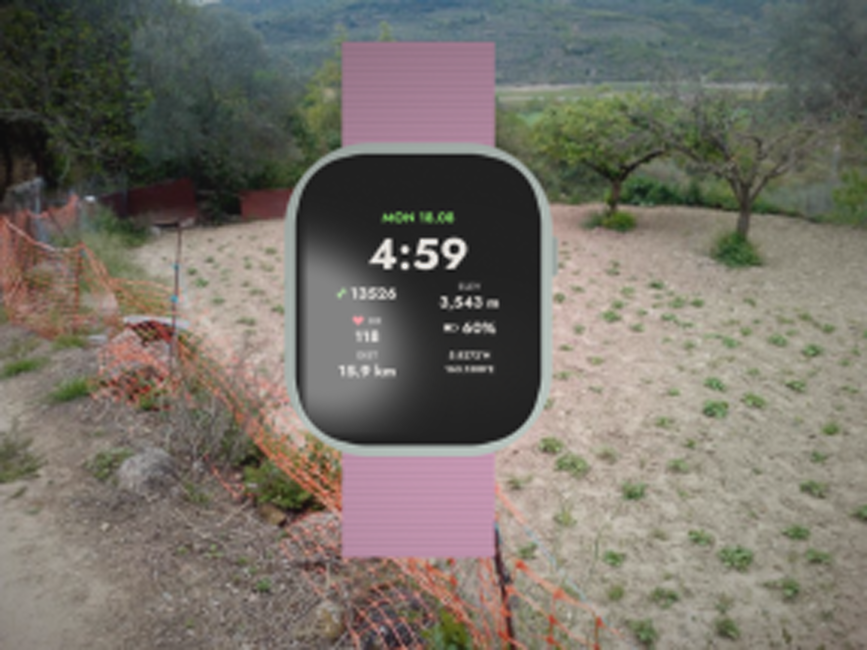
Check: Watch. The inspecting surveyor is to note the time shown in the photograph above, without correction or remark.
4:59
